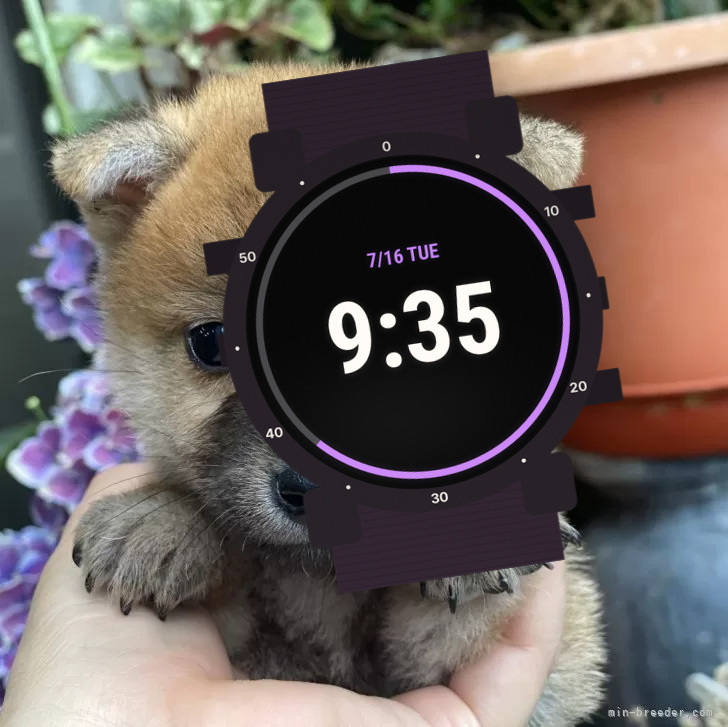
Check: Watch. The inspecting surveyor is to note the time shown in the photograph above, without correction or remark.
9:35
